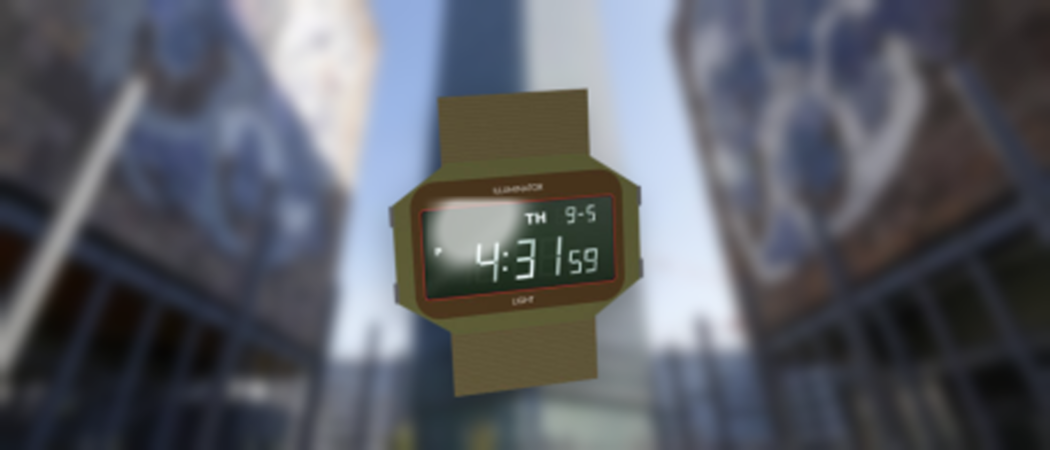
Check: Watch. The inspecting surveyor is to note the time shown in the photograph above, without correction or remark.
4:31:59
